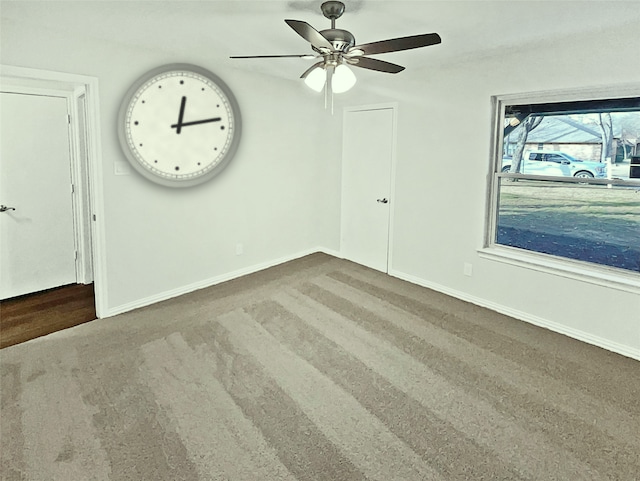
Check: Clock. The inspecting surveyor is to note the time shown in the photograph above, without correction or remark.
12:13
